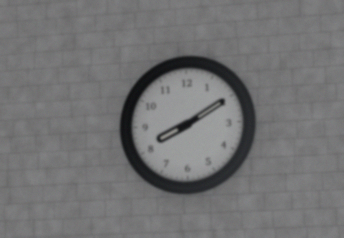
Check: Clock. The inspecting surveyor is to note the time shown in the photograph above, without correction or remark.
8:10
